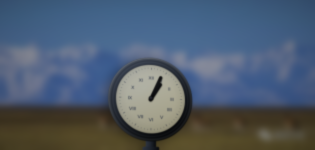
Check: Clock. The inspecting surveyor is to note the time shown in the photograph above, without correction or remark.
1:04
